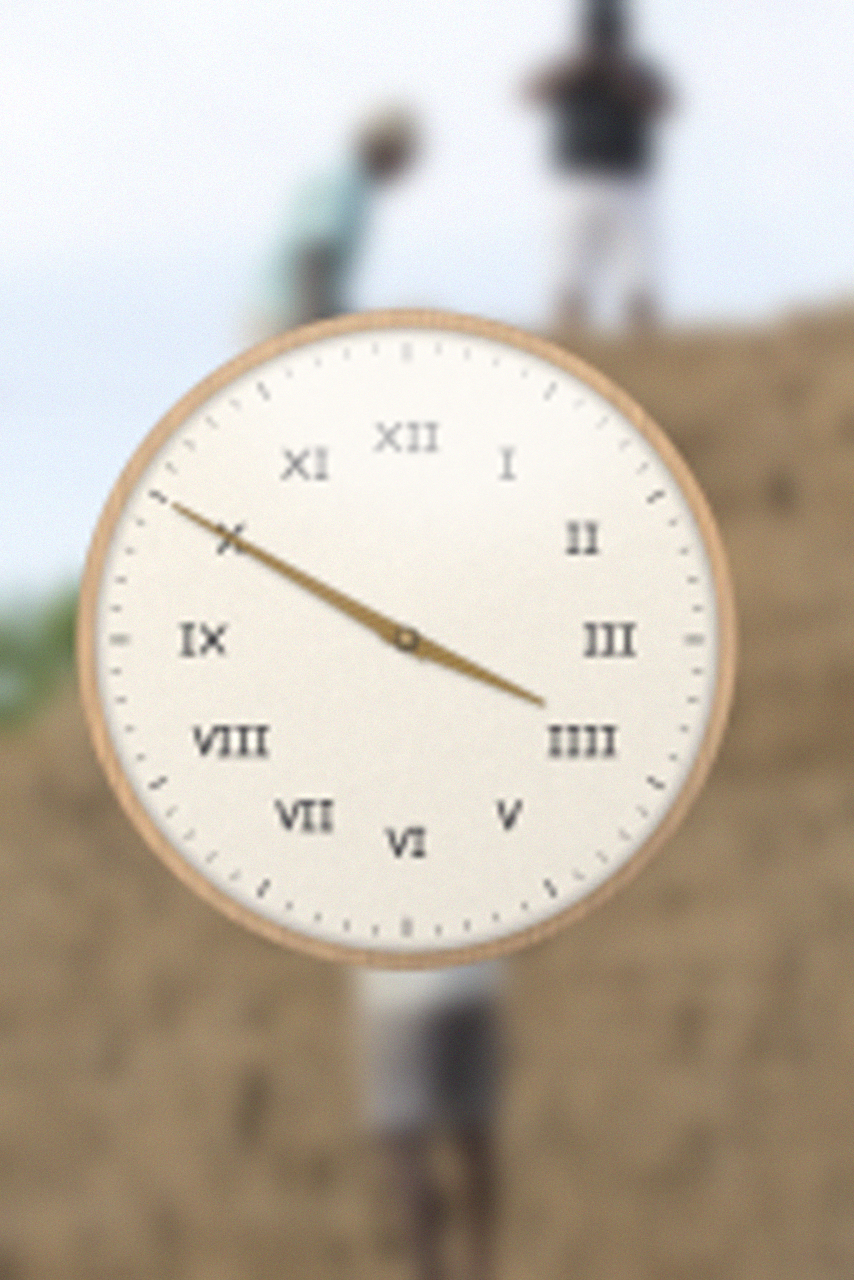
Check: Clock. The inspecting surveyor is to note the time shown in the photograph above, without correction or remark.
3:50
